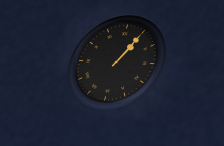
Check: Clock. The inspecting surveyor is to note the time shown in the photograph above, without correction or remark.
1:05
